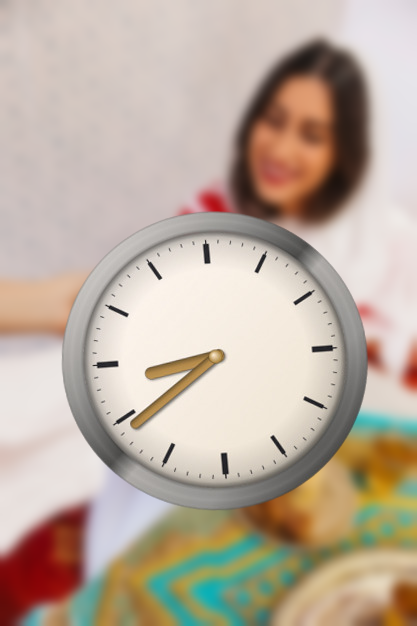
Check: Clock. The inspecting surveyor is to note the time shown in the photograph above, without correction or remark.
8:39
